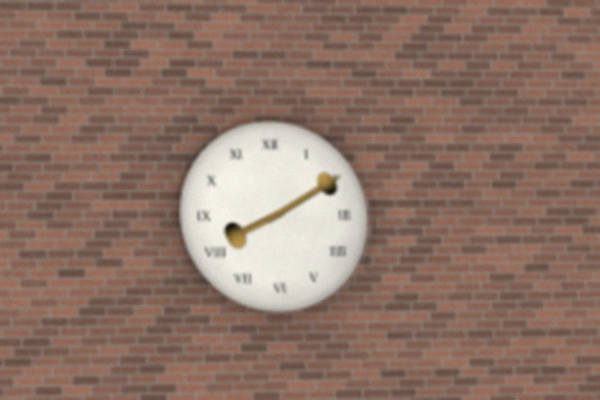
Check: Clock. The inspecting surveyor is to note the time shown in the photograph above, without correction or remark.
8:10
